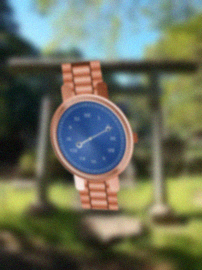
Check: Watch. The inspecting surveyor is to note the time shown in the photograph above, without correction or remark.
8:11
